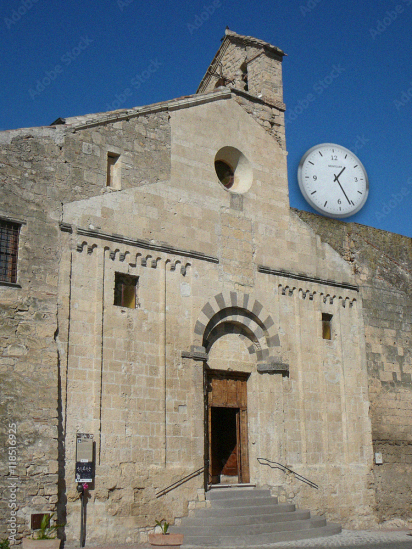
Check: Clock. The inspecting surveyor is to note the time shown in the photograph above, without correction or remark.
1:26
